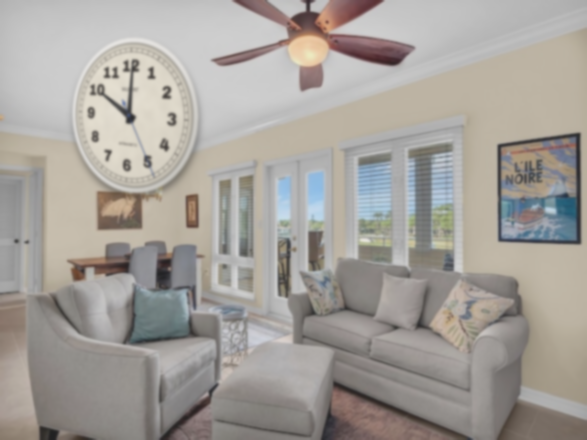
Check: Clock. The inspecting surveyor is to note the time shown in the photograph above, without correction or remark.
10:00:25
